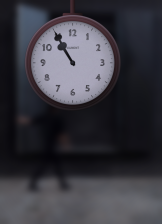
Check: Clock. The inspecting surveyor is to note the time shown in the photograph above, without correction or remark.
10:55
